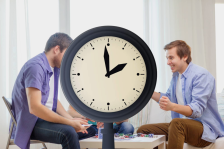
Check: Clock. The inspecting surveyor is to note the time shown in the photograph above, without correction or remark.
1:59
